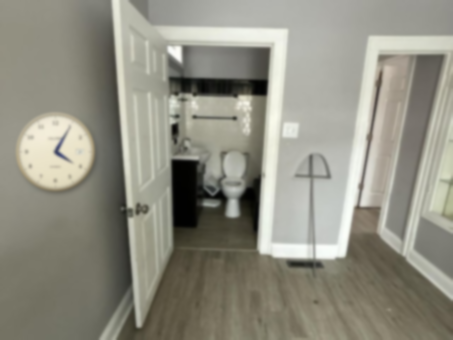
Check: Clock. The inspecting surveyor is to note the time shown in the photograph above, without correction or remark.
4:05
